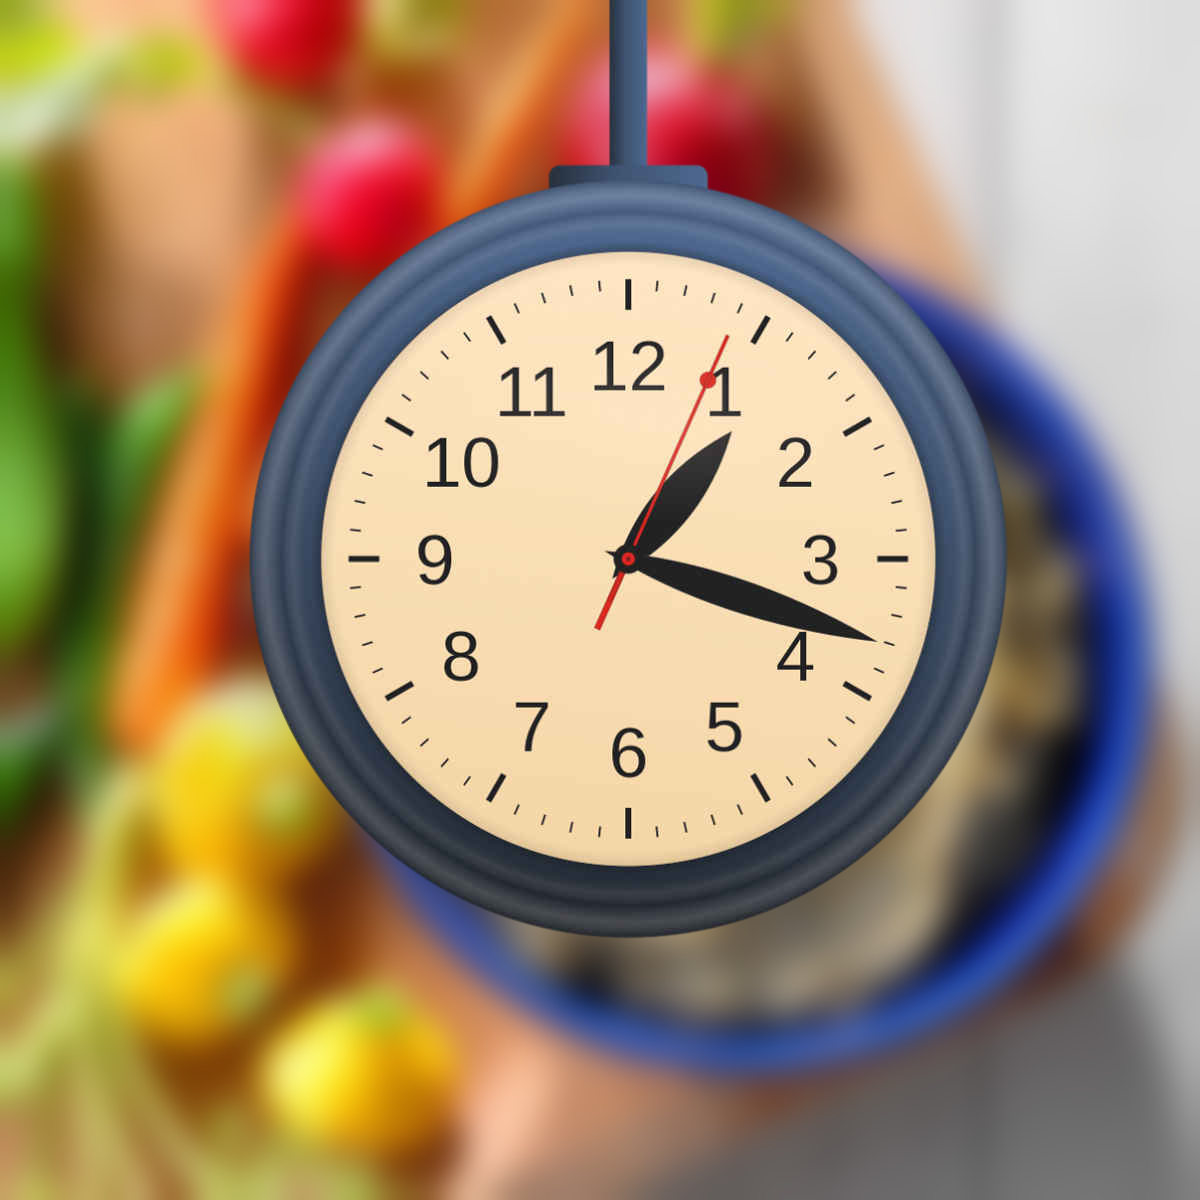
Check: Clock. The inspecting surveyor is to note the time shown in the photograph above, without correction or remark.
1:18:04
